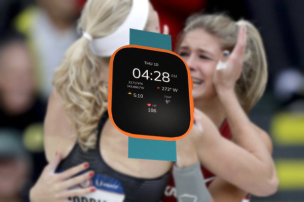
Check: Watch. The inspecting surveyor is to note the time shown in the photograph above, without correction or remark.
4:28
